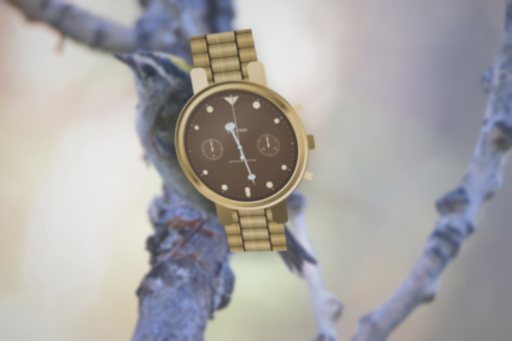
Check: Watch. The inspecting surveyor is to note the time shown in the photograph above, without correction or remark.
11:28
